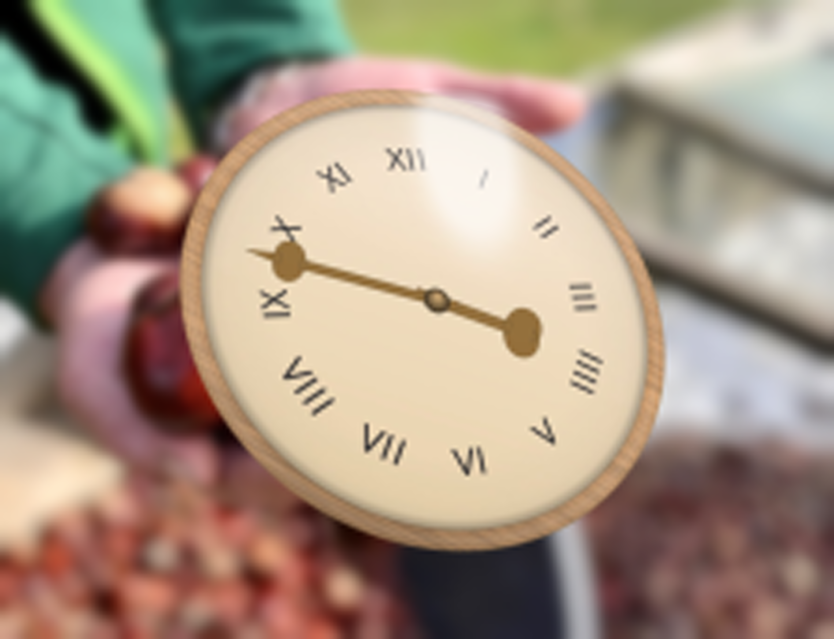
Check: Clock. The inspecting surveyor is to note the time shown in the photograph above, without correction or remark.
3:48
